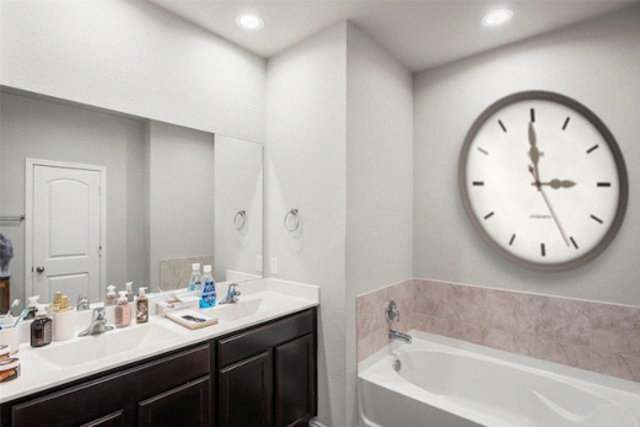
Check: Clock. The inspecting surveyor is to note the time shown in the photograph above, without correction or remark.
2:59:26
